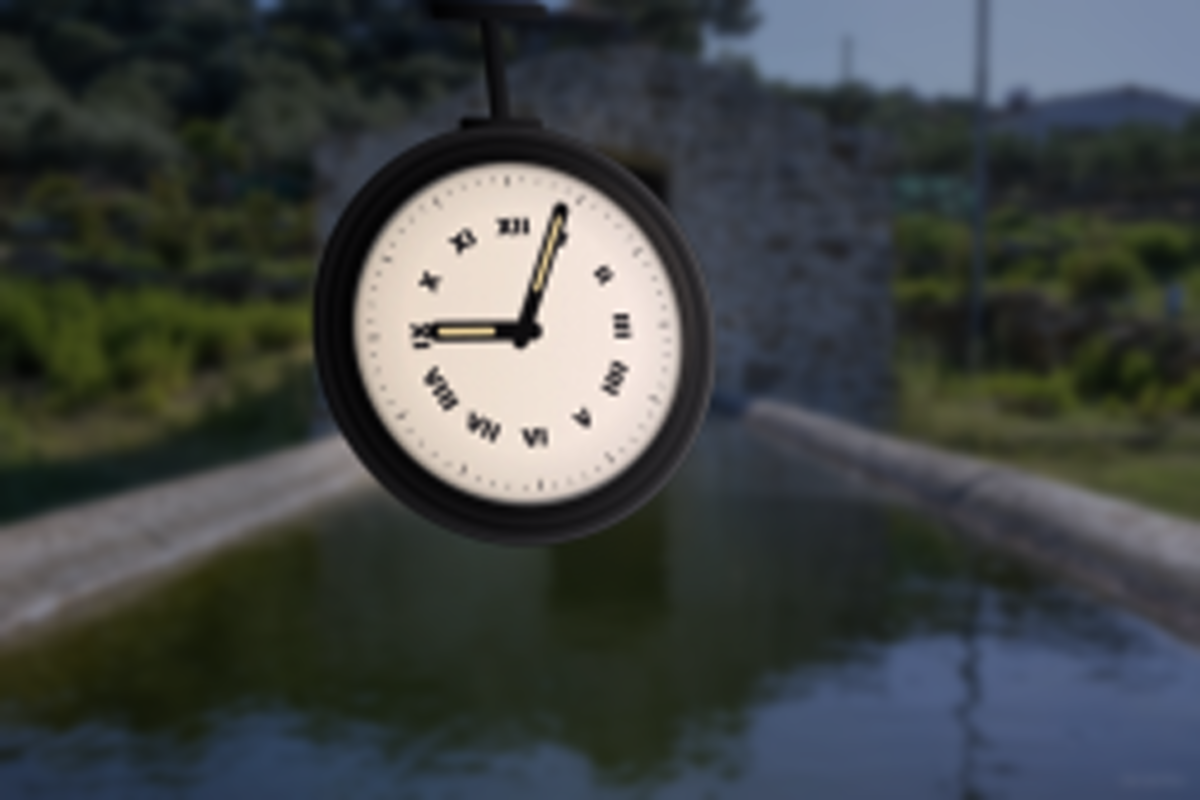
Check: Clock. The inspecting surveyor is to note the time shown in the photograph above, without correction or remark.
9:04
